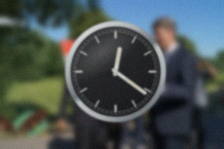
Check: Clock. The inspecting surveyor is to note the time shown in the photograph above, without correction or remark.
12:21
